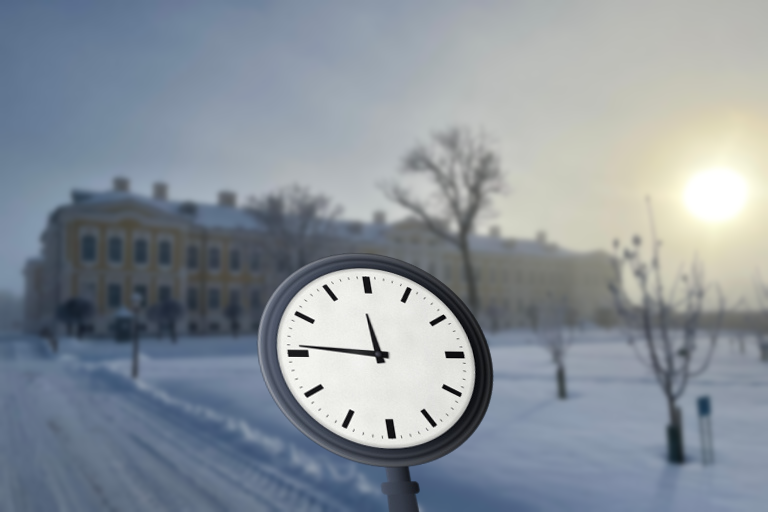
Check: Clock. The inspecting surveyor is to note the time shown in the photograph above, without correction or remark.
11:46
